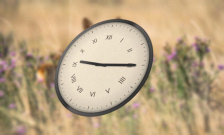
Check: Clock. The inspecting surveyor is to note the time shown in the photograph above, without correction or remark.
9:15
